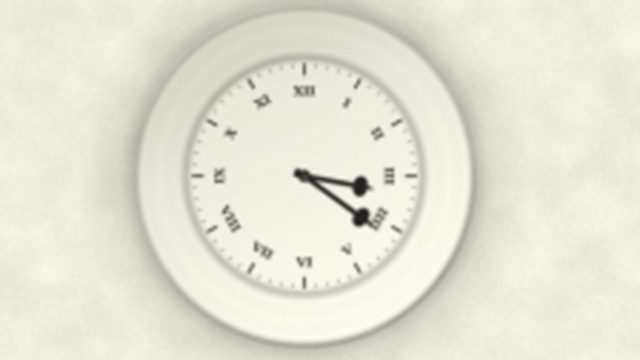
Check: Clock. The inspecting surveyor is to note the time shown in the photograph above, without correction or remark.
3:21
